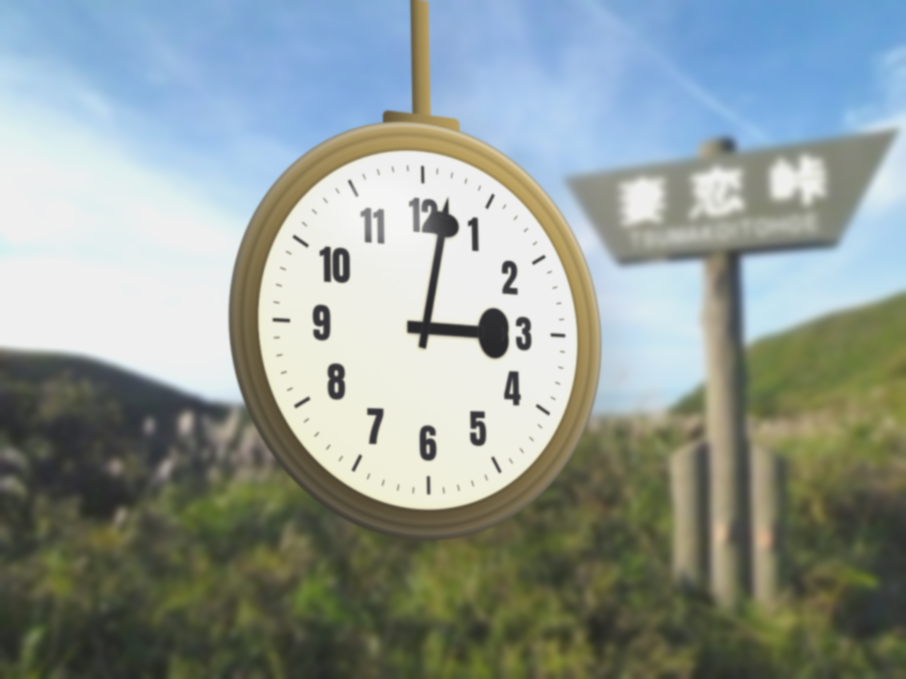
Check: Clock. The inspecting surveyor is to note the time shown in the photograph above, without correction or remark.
3:02
